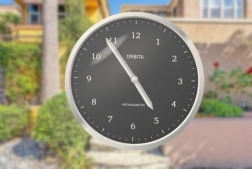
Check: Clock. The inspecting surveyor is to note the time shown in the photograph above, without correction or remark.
4:54
